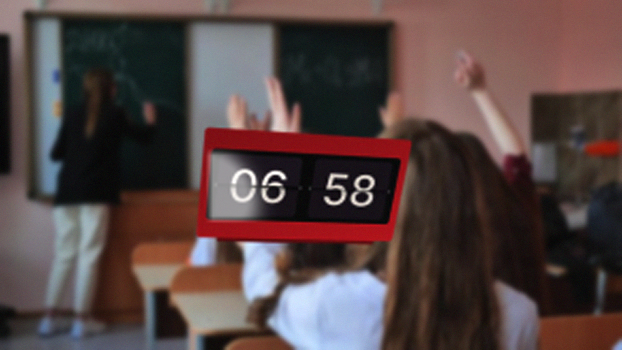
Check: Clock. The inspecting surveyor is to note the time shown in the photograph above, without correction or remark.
6:58
